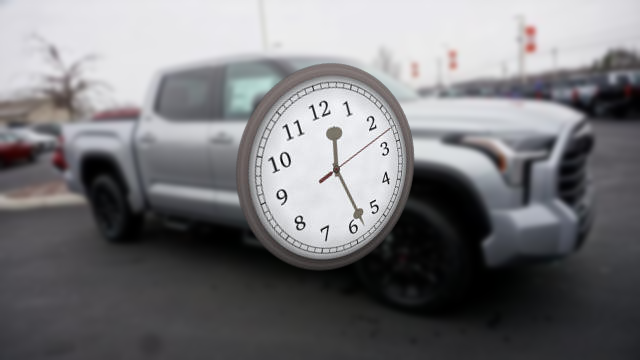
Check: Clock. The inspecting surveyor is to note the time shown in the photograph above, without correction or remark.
12:28:13
